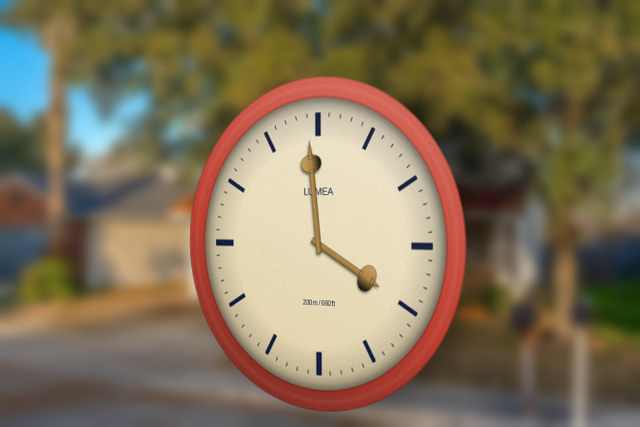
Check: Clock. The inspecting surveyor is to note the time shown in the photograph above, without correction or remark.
3:59
